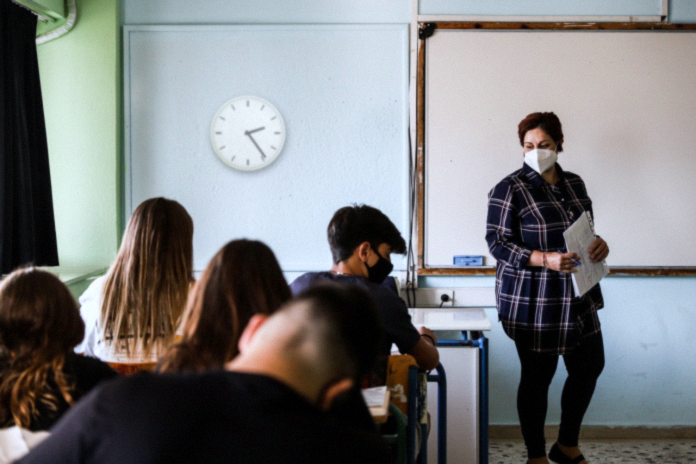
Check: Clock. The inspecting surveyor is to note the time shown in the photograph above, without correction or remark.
2:24
